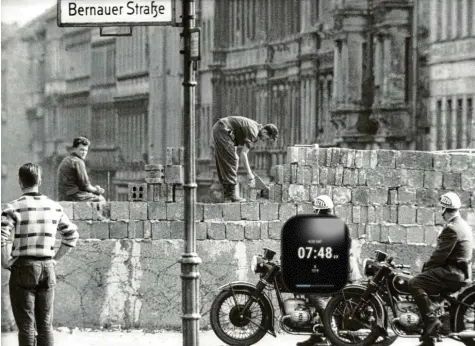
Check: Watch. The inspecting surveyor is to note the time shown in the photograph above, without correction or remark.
7:48
